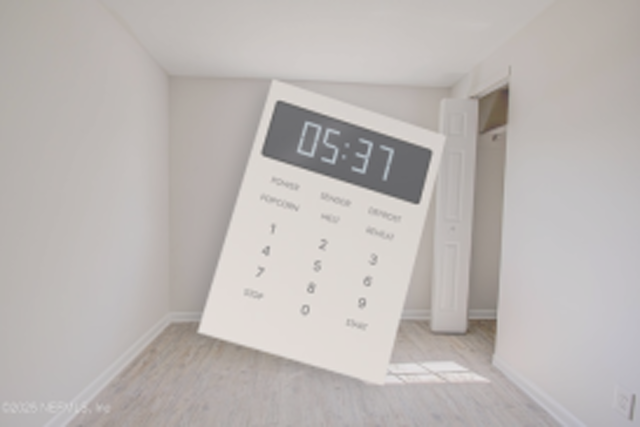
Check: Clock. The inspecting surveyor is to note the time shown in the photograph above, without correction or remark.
5:37
